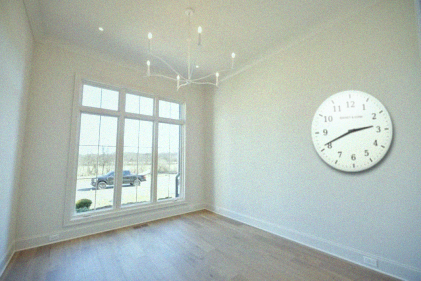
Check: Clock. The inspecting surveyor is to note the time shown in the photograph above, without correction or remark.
2:41
